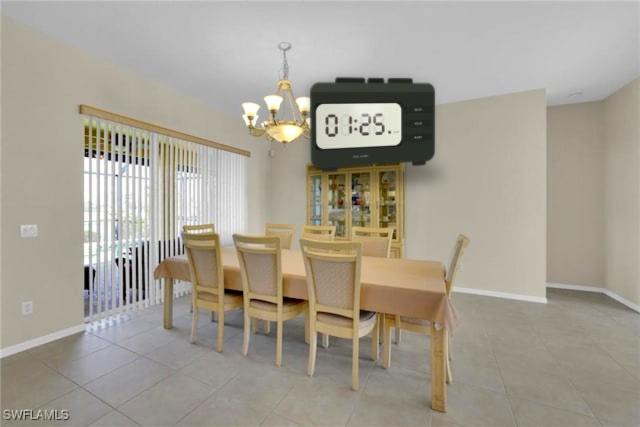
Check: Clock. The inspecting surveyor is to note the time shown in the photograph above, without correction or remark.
1:25
